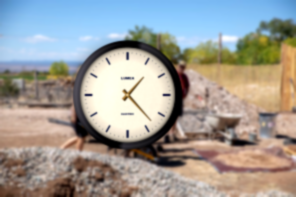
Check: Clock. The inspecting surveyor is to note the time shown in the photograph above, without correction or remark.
1:23
